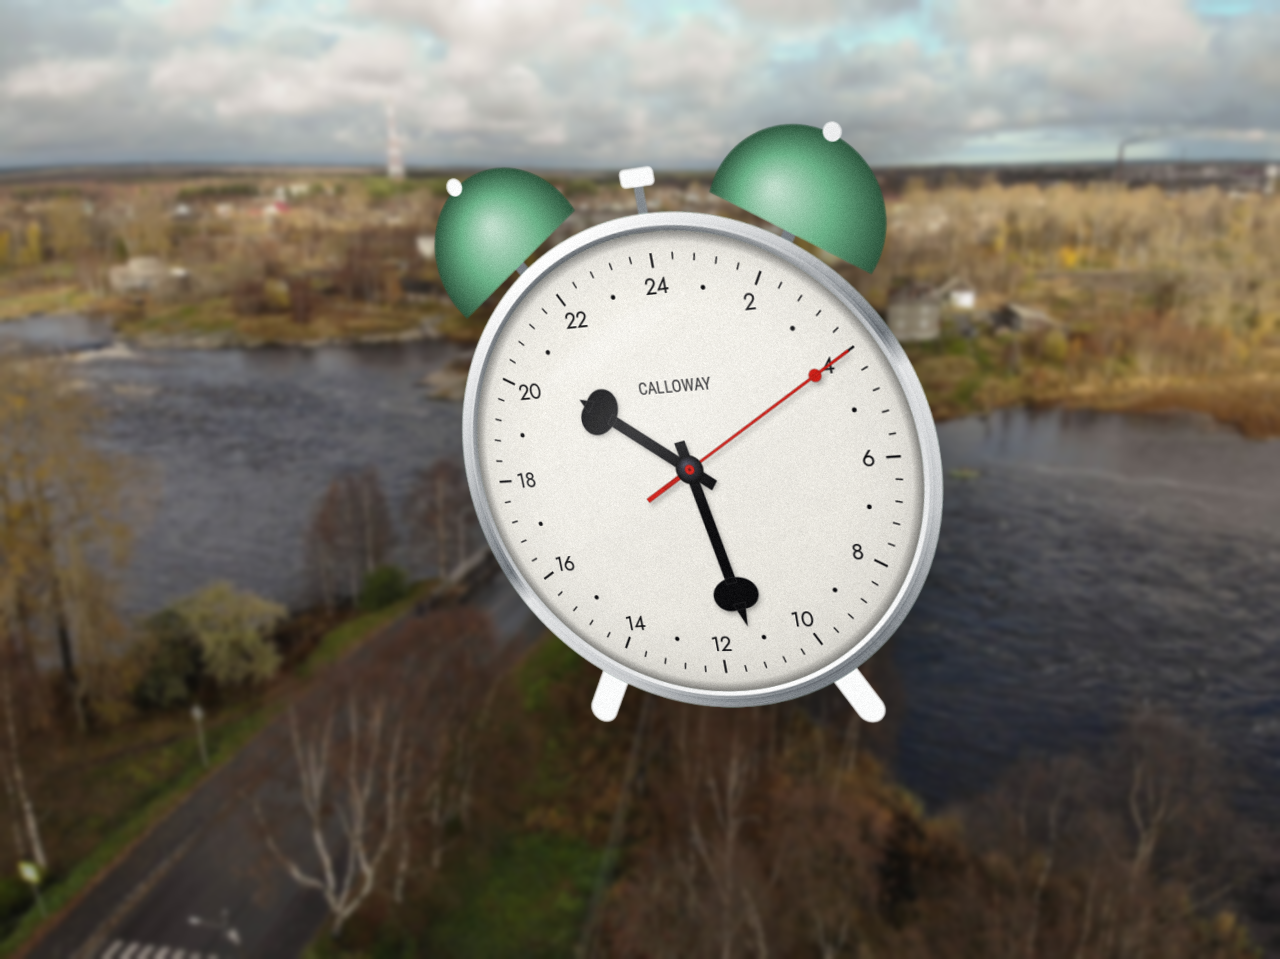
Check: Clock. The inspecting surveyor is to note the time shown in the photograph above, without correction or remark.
20:28:10
